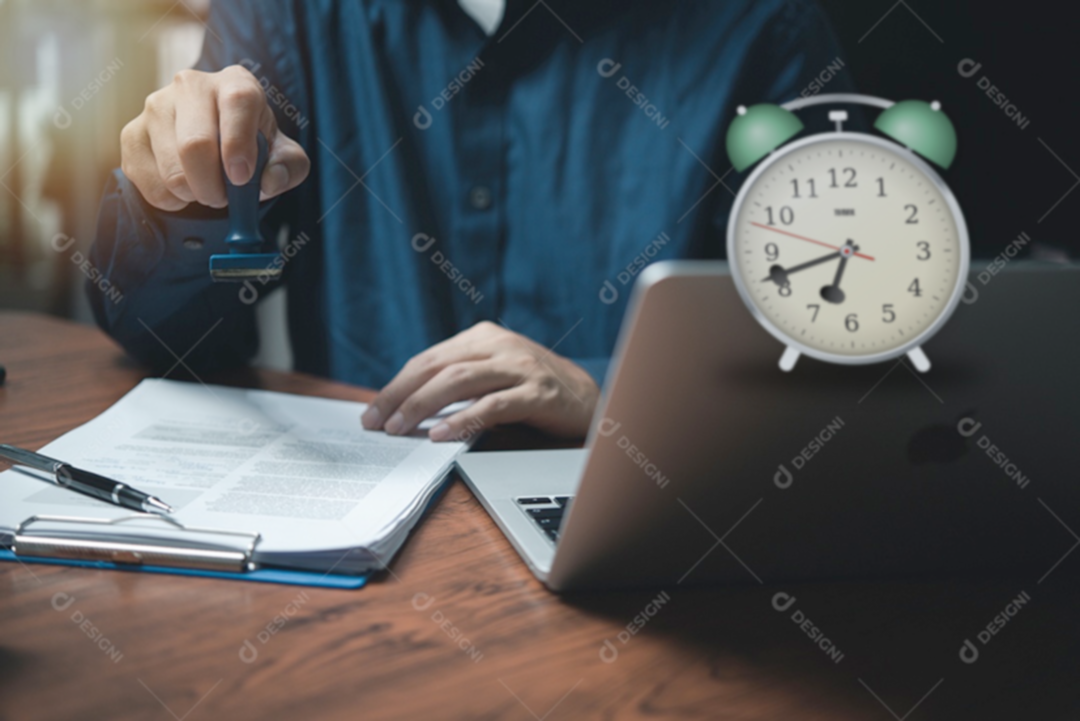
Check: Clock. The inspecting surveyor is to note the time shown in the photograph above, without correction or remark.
6:41:48
